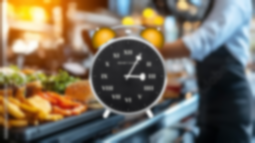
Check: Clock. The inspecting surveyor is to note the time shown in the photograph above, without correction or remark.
3:05
